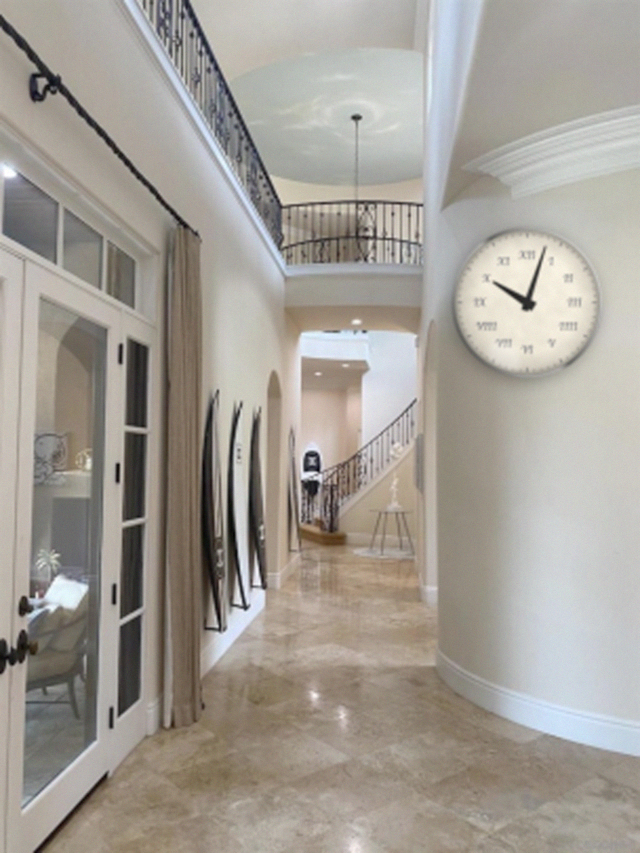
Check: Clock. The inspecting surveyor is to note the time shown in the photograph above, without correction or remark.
10:03
